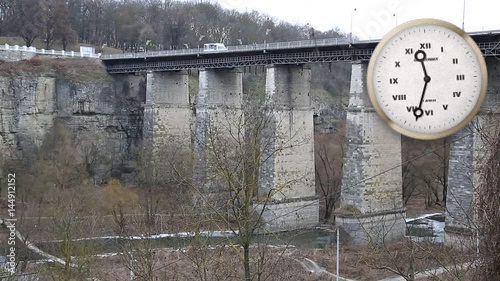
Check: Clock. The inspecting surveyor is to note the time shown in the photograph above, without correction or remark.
11:33
